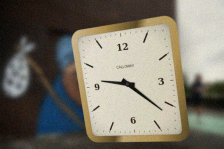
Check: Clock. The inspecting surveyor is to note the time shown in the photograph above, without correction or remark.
9:22
